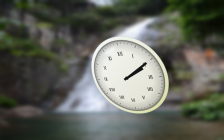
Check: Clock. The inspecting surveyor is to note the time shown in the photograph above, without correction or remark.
2:10
